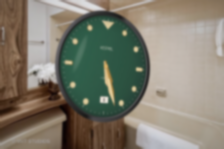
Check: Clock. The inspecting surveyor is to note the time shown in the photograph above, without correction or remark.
5:27
